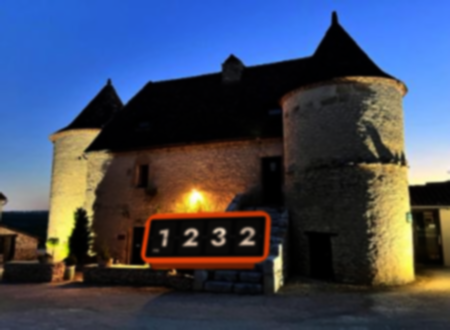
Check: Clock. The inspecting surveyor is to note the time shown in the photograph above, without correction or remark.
12:32
